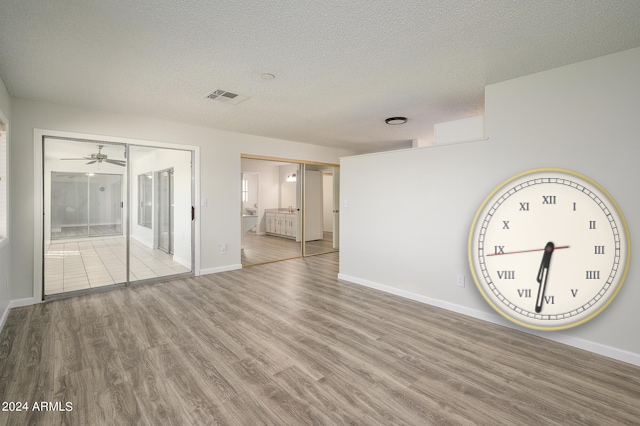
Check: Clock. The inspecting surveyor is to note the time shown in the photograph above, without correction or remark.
6:31:44
